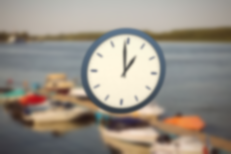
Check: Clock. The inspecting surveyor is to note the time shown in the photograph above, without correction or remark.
12:59
